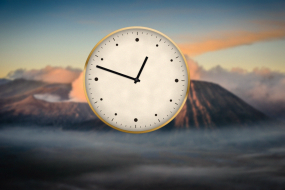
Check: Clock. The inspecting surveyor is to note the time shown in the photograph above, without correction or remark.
12:48
